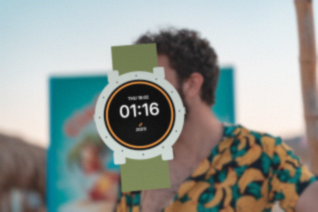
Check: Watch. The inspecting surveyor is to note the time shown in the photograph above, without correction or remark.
1:16
